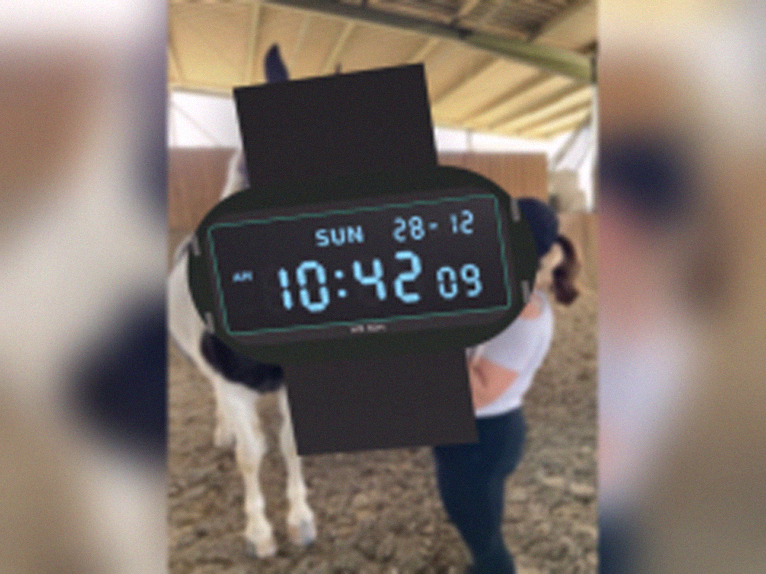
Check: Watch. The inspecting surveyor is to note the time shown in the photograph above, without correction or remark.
10:42:09
